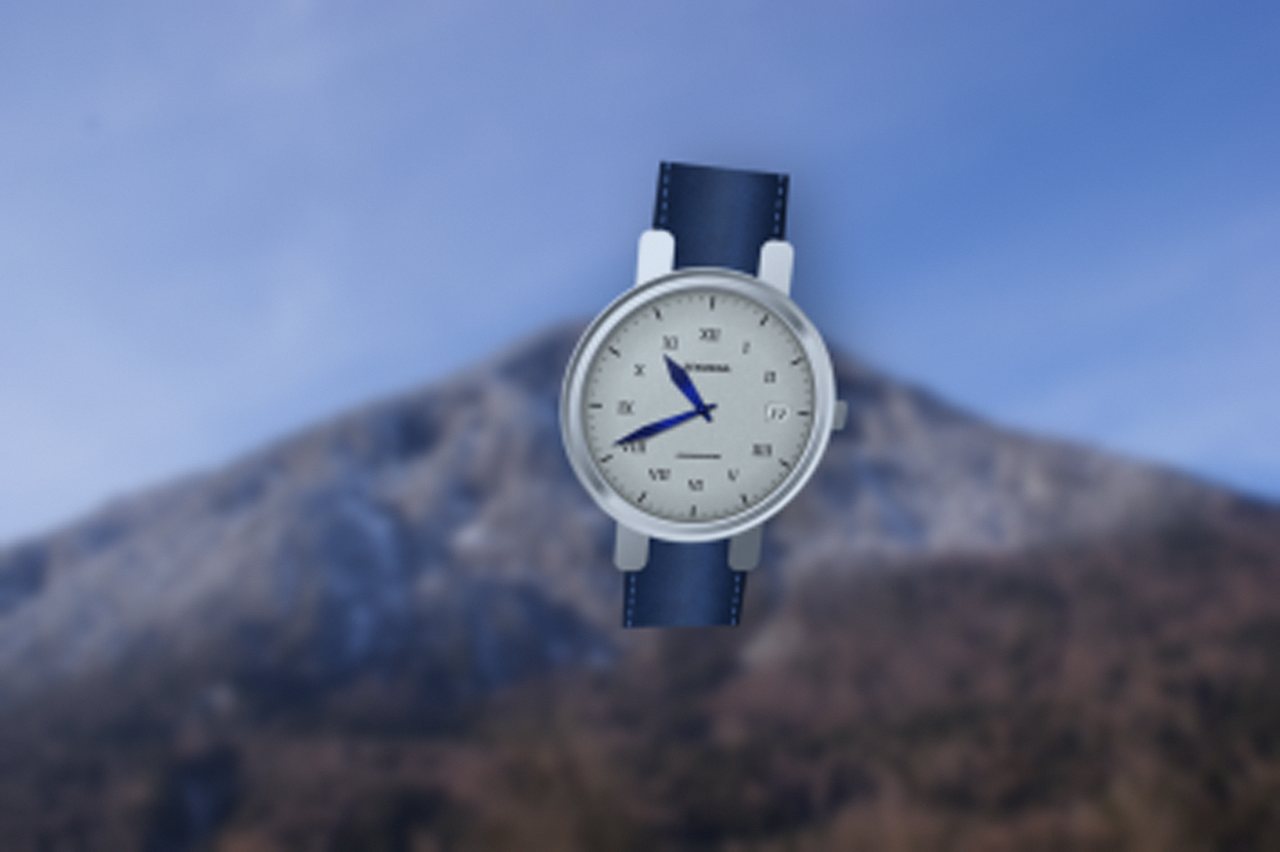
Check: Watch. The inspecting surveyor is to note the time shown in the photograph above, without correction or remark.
10:41
